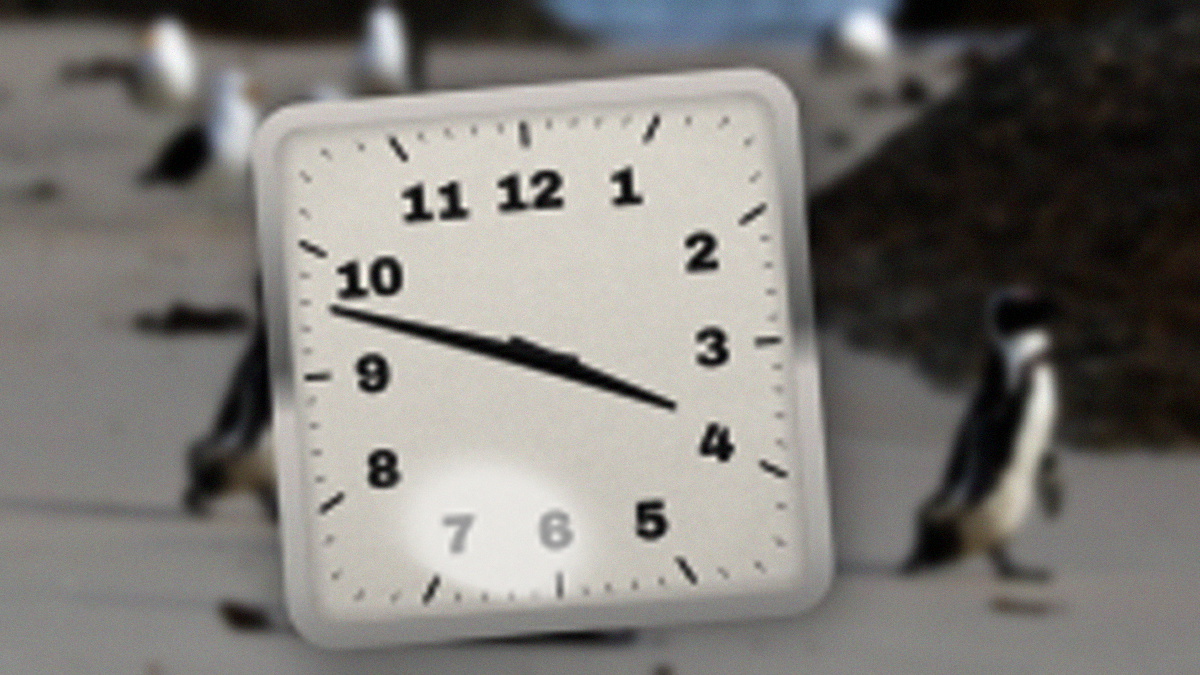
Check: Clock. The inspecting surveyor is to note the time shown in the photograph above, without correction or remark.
3:48
